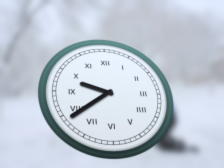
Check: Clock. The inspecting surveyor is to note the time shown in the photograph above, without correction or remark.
9:39
